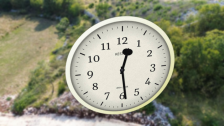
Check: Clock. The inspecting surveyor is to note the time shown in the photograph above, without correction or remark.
12:29
